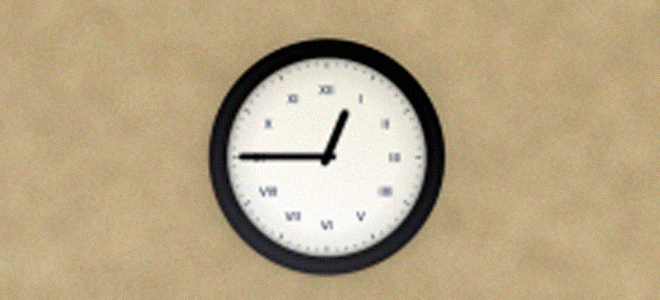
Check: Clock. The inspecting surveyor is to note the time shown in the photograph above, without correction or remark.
12:45
